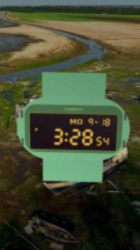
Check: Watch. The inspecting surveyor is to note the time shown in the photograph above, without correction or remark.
3:28:54
